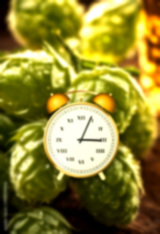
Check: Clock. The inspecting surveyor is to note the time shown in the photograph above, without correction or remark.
3:04
